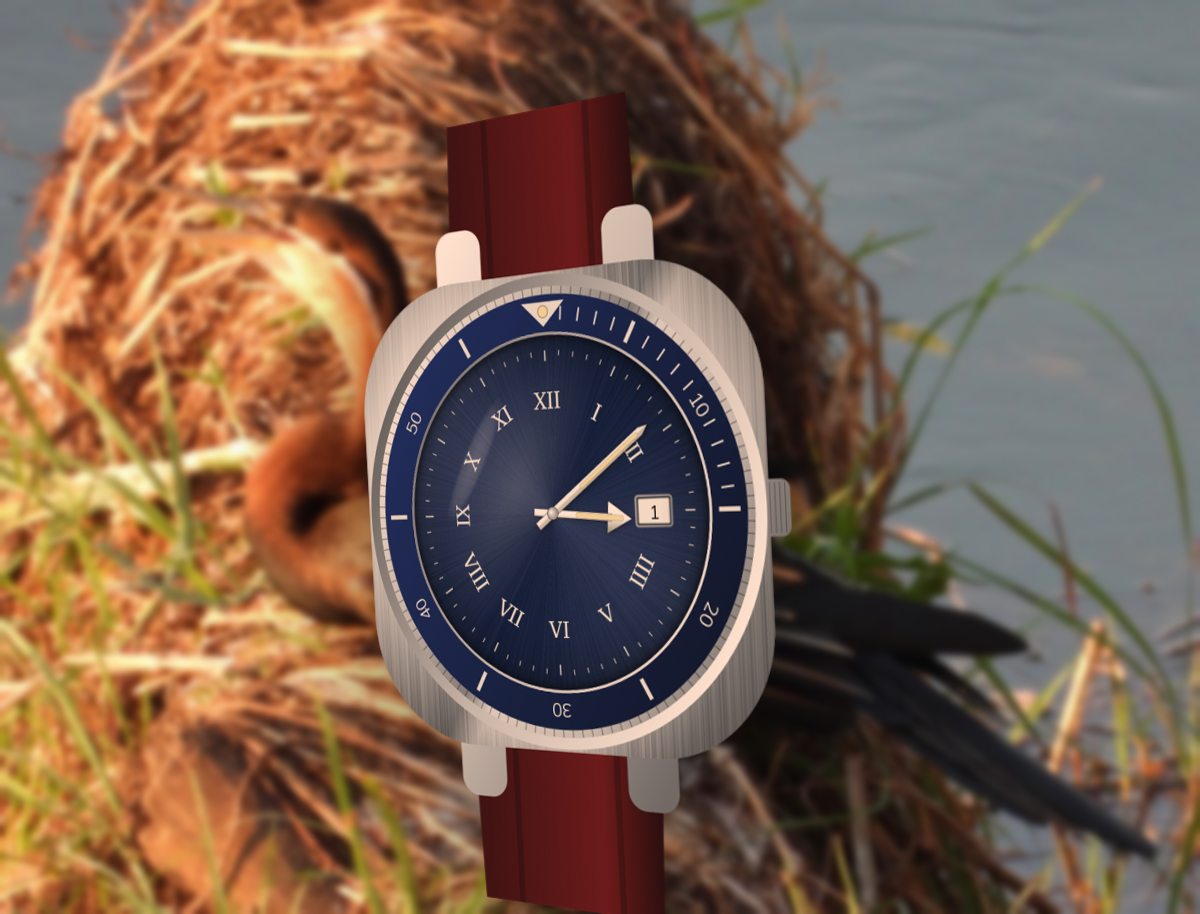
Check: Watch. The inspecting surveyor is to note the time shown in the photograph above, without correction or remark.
3:09
